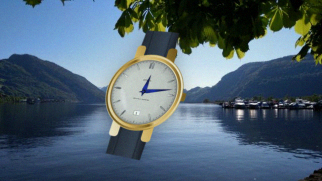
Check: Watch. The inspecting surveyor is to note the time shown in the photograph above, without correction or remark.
12:13
